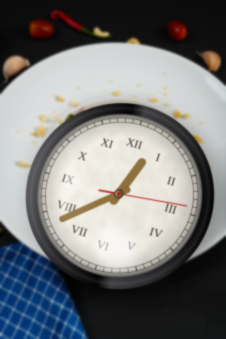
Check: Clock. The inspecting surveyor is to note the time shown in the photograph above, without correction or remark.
12:38:14
